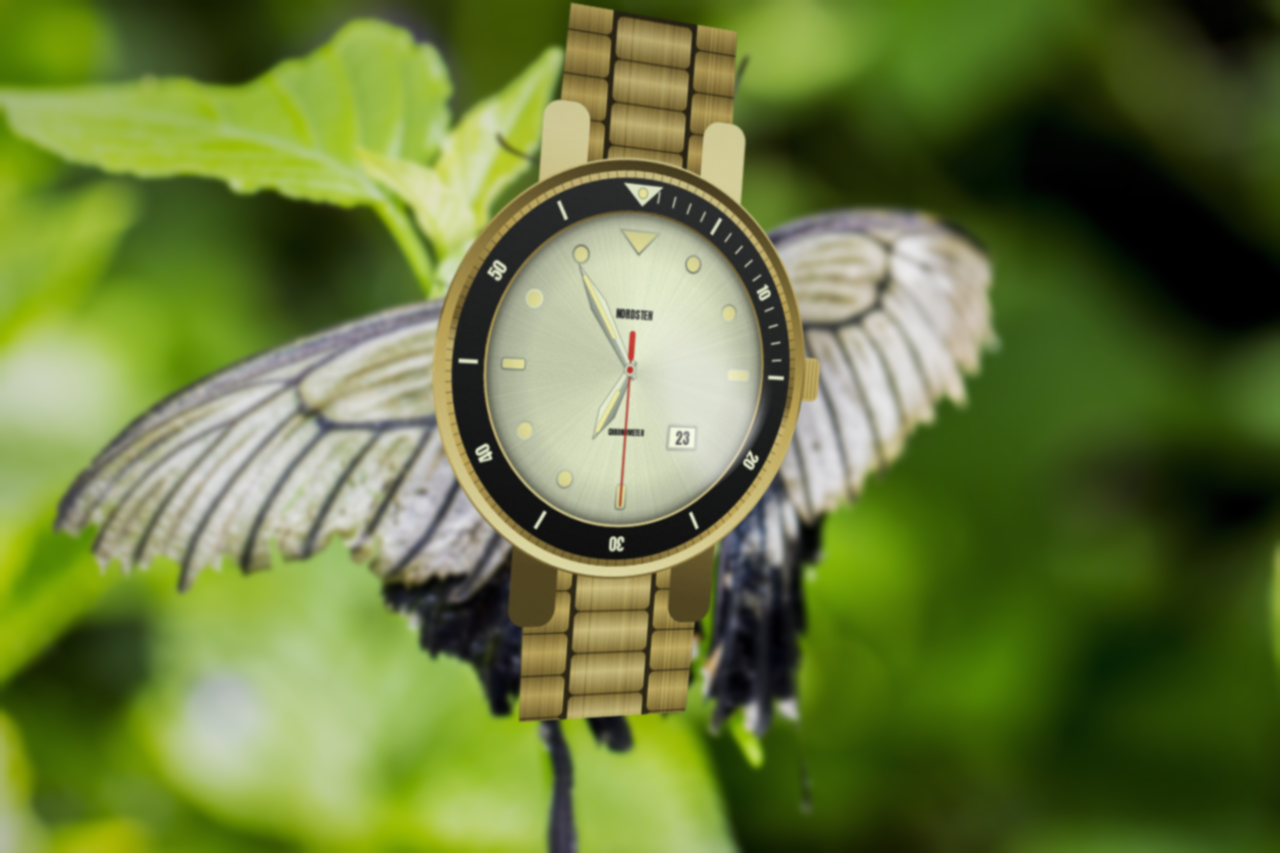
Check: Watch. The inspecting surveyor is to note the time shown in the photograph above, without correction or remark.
6:54:30
